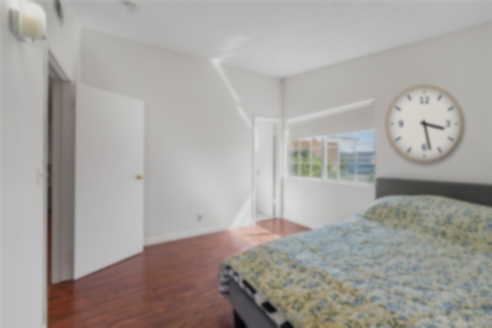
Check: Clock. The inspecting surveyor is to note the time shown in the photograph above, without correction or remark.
3:28
